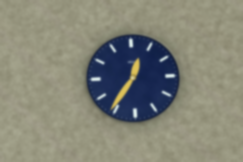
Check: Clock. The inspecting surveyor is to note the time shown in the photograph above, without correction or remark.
12:36
